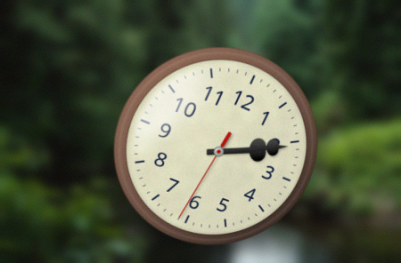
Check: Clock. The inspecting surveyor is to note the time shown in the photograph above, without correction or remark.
2:10:31
